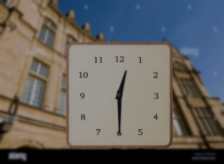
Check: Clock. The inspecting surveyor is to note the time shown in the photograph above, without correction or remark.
12:30
